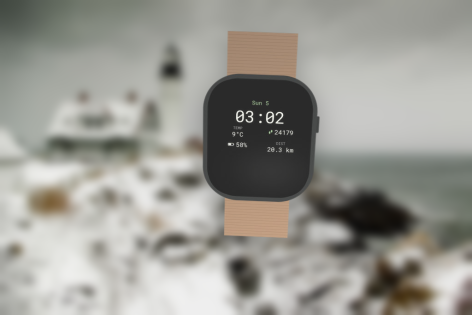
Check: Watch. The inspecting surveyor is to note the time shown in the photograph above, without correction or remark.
3:02
